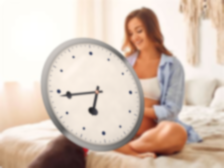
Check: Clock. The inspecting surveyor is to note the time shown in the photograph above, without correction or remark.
6:44
